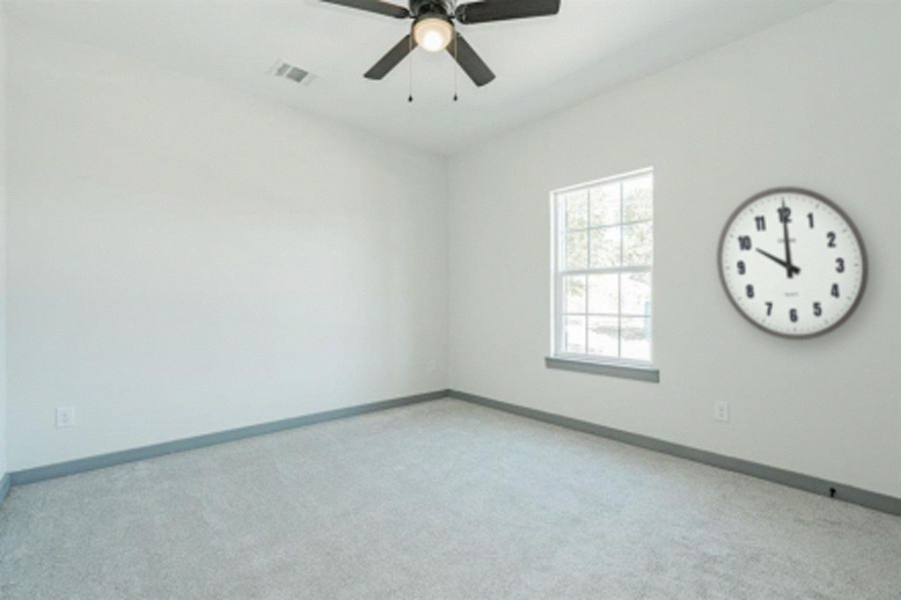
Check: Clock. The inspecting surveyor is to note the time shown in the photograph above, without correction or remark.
10:00
